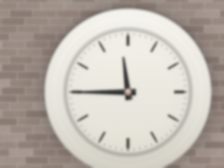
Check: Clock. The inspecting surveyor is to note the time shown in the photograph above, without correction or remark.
11:45
